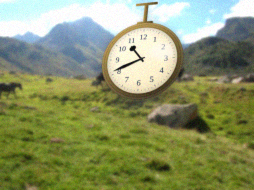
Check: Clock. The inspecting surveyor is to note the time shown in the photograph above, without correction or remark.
10:41
